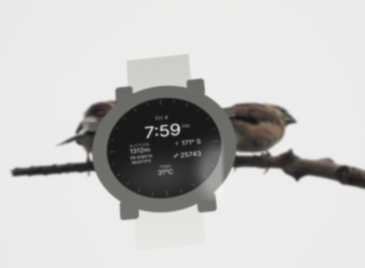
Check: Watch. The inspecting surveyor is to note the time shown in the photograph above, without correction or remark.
7:59
